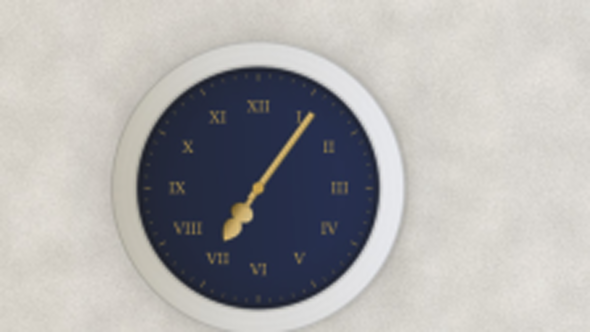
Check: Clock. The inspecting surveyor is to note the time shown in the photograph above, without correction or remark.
7:06
